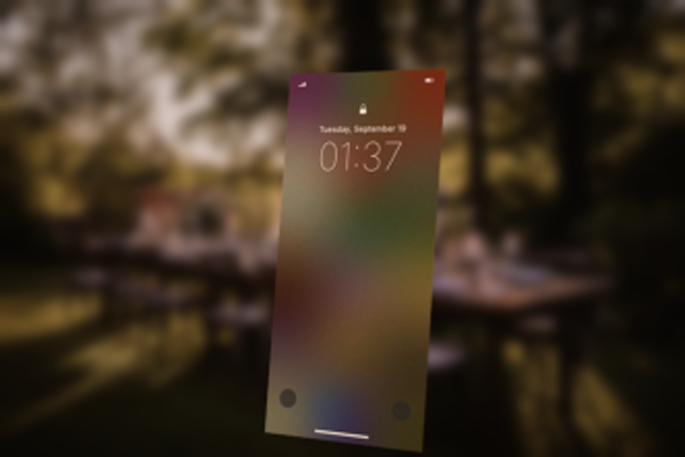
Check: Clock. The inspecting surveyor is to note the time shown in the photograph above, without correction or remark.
1:37
